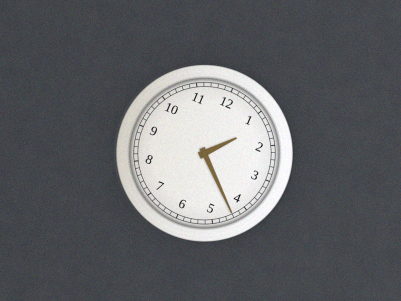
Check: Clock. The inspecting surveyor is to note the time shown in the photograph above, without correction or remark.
1:22
